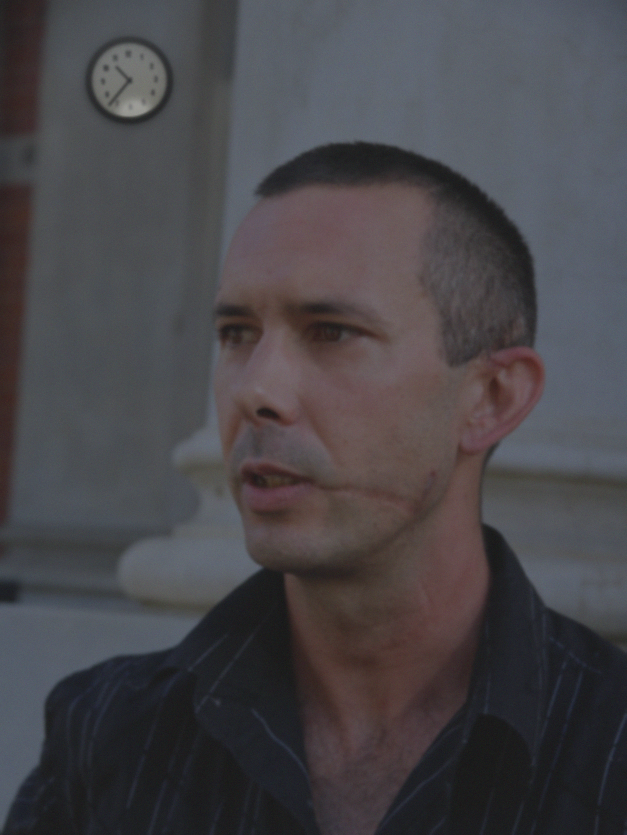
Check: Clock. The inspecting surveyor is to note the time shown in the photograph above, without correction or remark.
10:37
